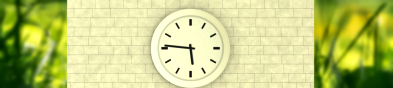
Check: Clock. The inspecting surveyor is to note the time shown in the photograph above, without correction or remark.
5:46
